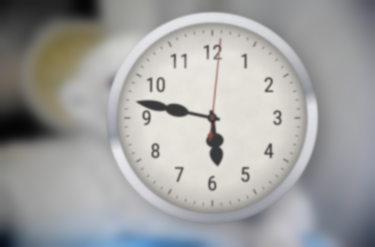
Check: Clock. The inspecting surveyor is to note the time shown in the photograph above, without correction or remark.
5:47:01
